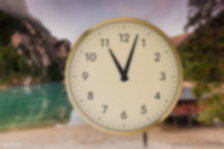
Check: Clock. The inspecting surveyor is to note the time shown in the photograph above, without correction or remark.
11:03
